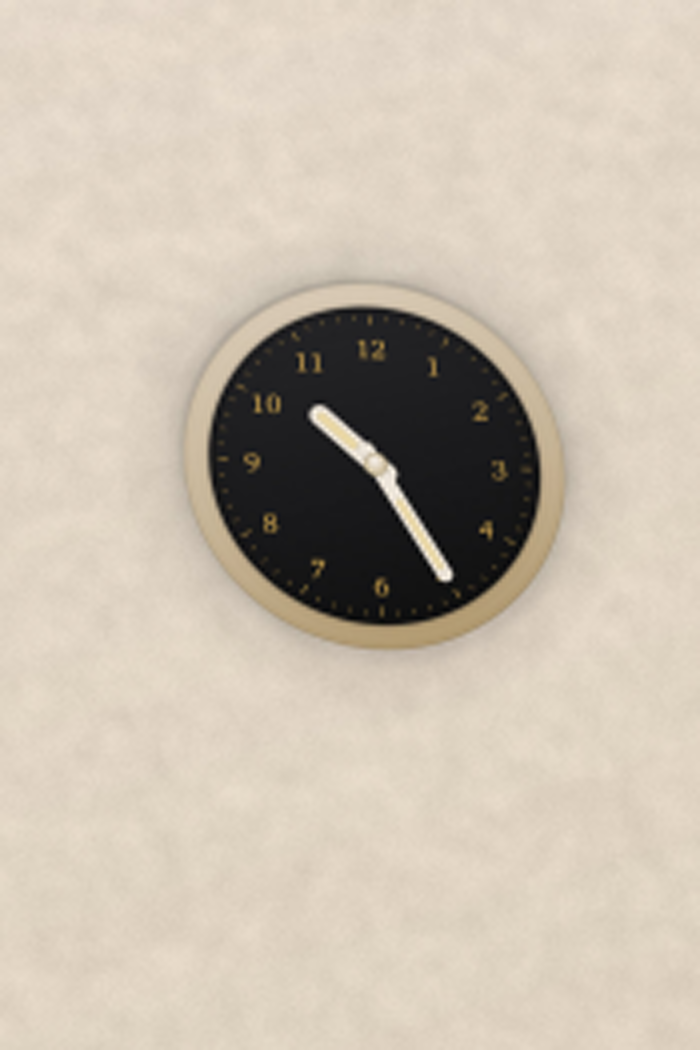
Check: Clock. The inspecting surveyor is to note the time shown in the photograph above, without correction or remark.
10:25
